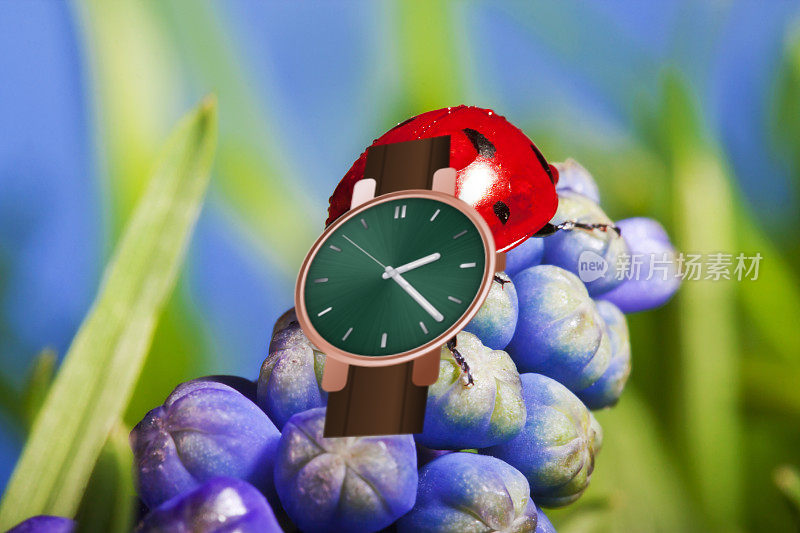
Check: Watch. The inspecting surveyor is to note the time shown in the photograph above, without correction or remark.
2:22:52
